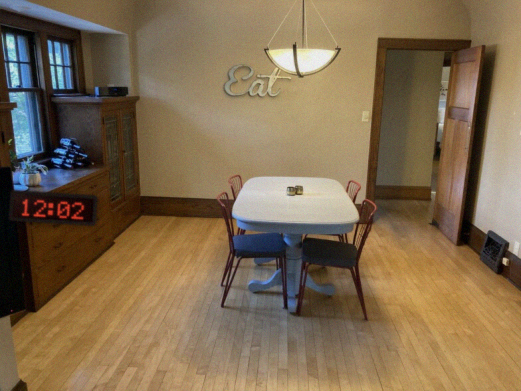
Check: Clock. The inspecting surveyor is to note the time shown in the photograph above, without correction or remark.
12:02
